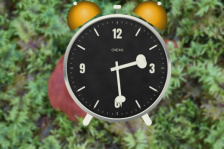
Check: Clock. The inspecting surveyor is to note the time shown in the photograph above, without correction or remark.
2:29
